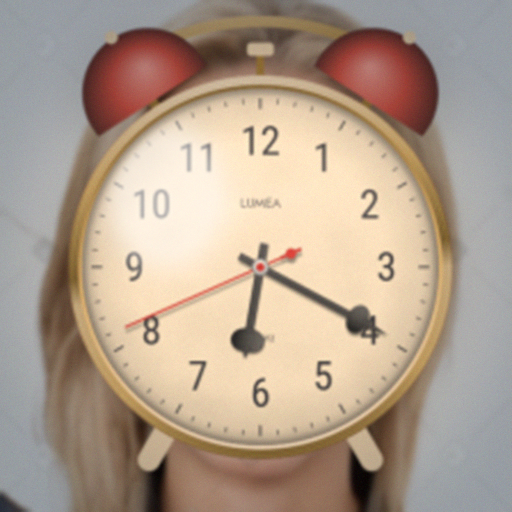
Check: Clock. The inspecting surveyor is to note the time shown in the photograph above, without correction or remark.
6:19:41
